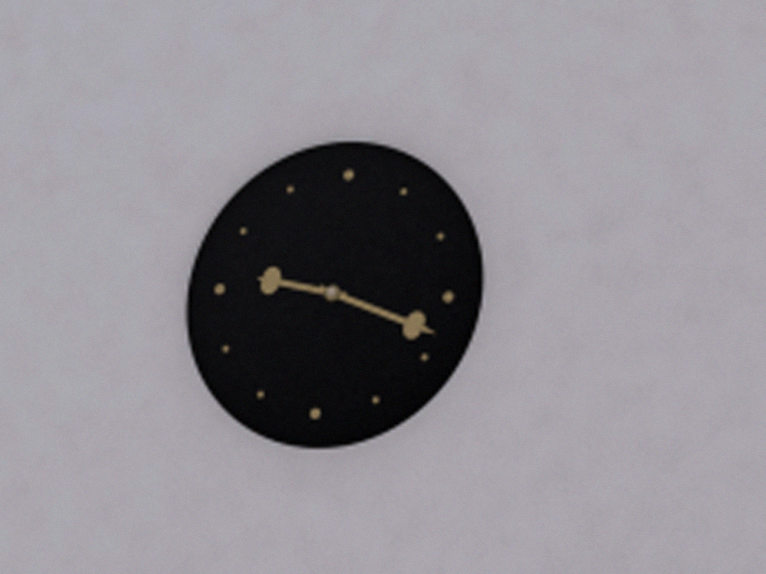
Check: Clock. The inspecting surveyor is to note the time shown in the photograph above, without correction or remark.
9:18
